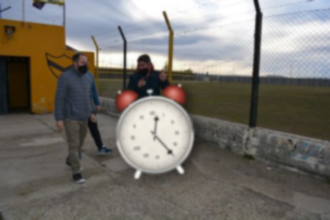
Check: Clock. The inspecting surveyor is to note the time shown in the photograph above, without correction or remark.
12:24
